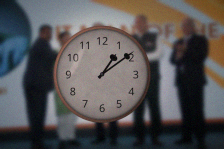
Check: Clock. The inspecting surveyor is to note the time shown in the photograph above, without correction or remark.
1:09
